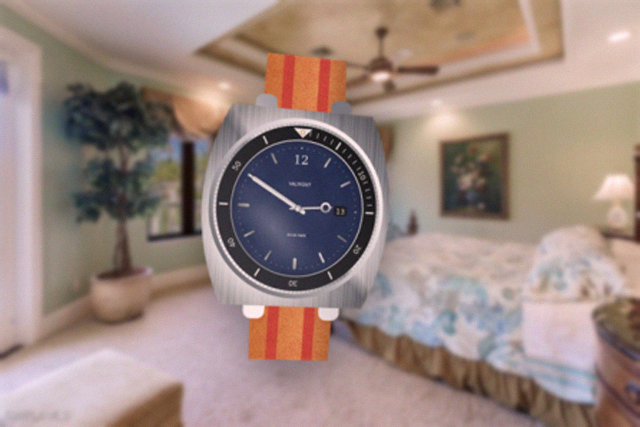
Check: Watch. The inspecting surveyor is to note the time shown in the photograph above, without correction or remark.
2:50
